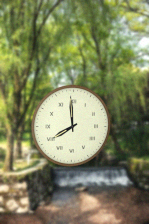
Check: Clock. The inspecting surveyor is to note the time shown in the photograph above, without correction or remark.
7:59
